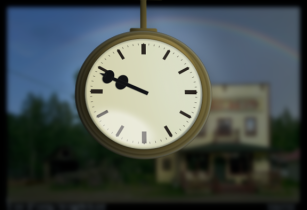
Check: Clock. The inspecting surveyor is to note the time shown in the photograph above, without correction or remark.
9:49
